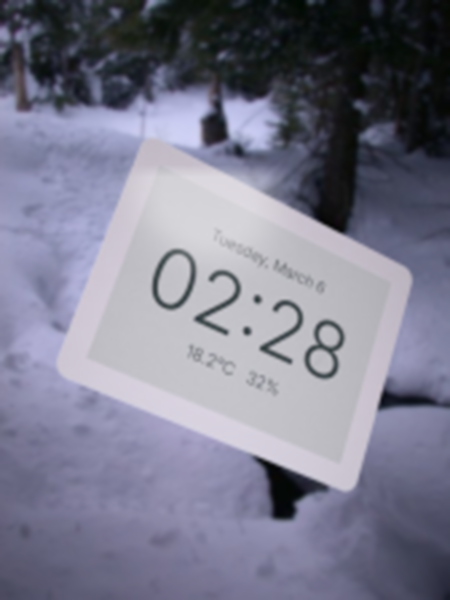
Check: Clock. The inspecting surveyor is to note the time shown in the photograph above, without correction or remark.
2:28
